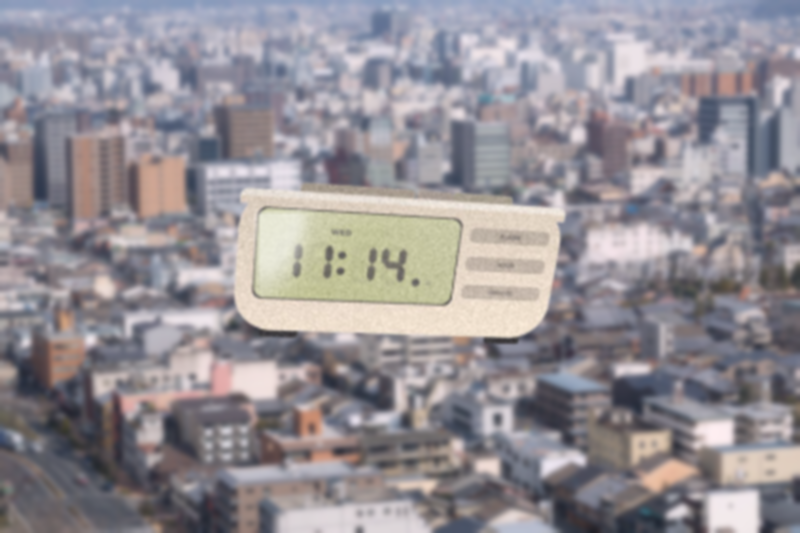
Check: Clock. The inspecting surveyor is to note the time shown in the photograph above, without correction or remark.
11:14
